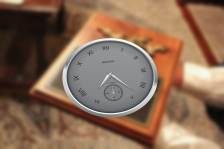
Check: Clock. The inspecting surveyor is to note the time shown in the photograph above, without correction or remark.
7:23
